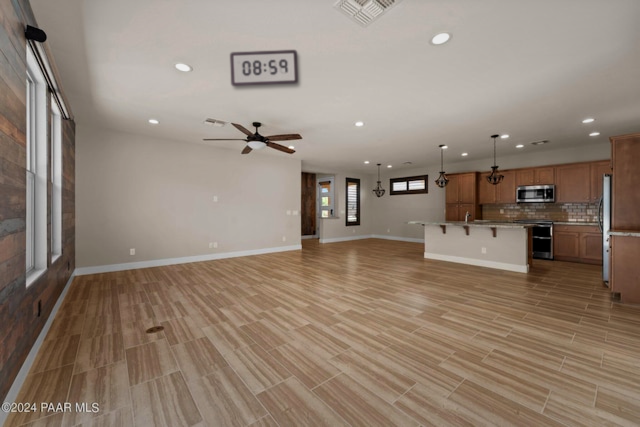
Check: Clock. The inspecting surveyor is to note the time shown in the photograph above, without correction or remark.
8:59
